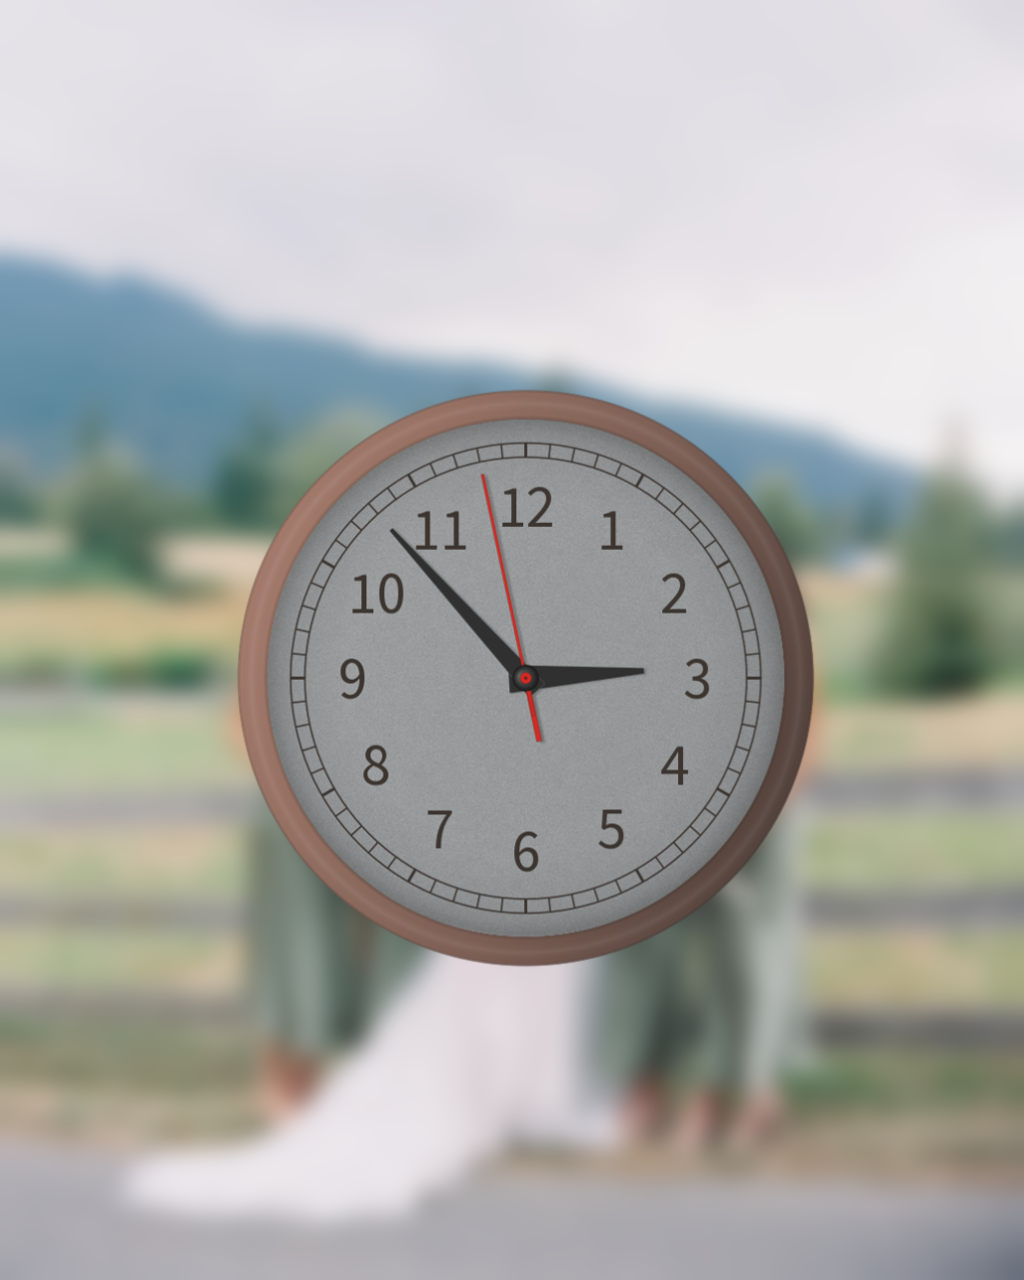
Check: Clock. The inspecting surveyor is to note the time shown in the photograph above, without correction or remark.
2:52:58
